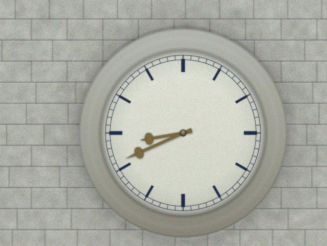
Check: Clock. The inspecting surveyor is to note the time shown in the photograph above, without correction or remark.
8:41
